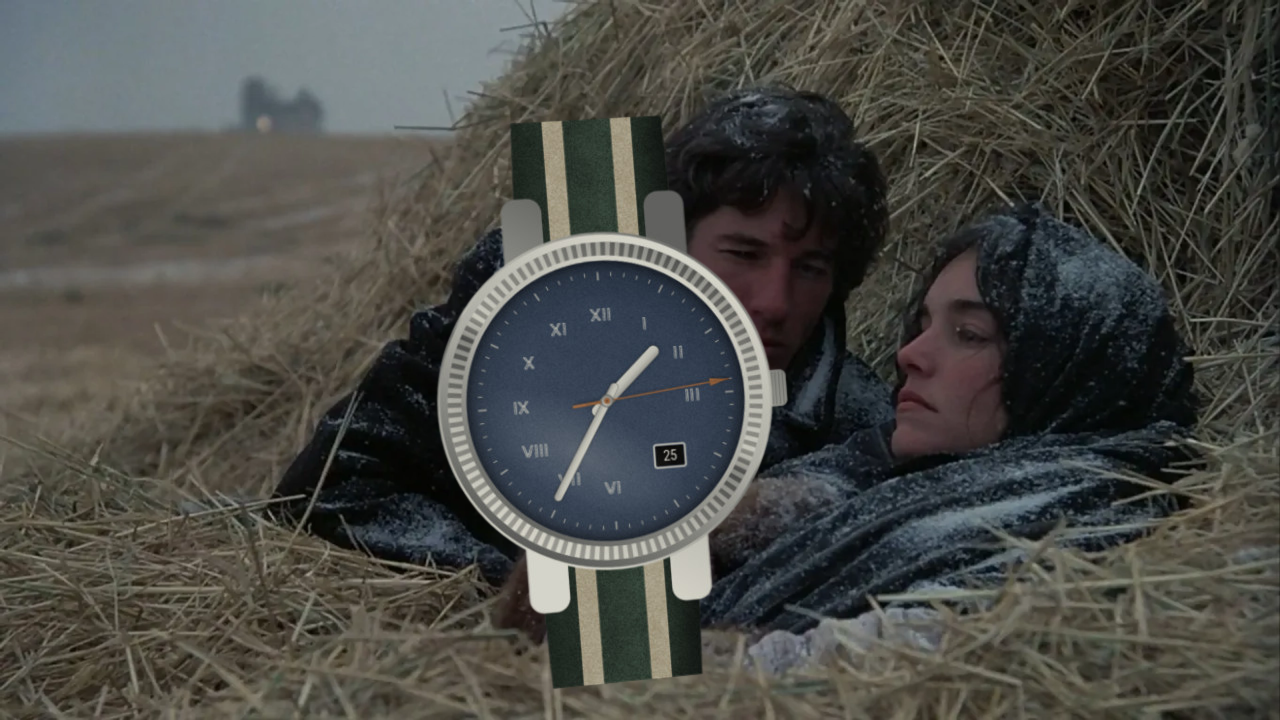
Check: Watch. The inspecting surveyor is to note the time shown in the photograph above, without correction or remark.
1:35:14
